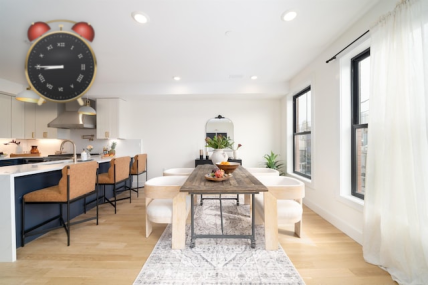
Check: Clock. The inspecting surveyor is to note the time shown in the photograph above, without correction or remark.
8:45
